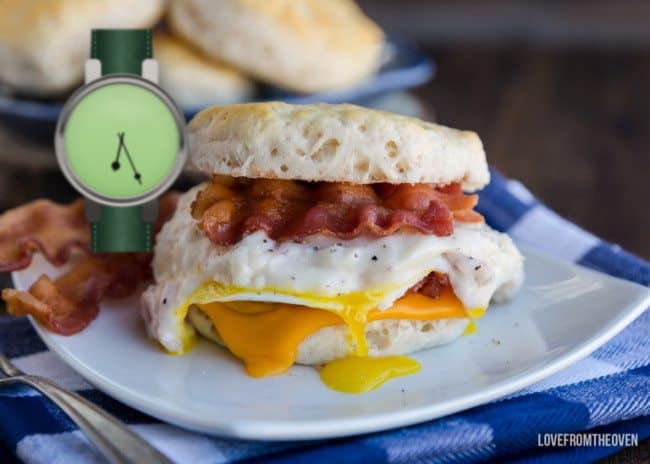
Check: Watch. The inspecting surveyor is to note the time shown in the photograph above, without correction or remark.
6:26
